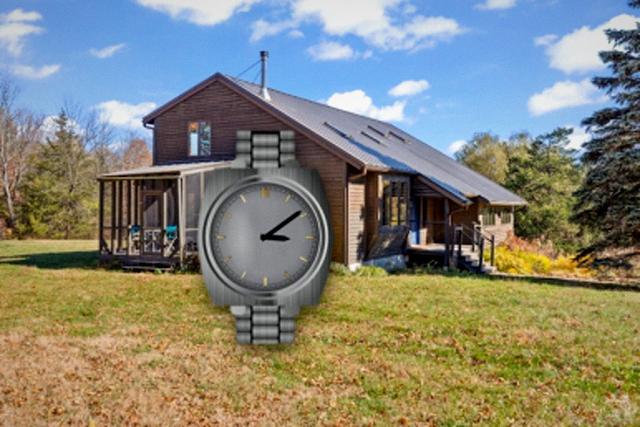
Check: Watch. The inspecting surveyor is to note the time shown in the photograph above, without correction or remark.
3:09
